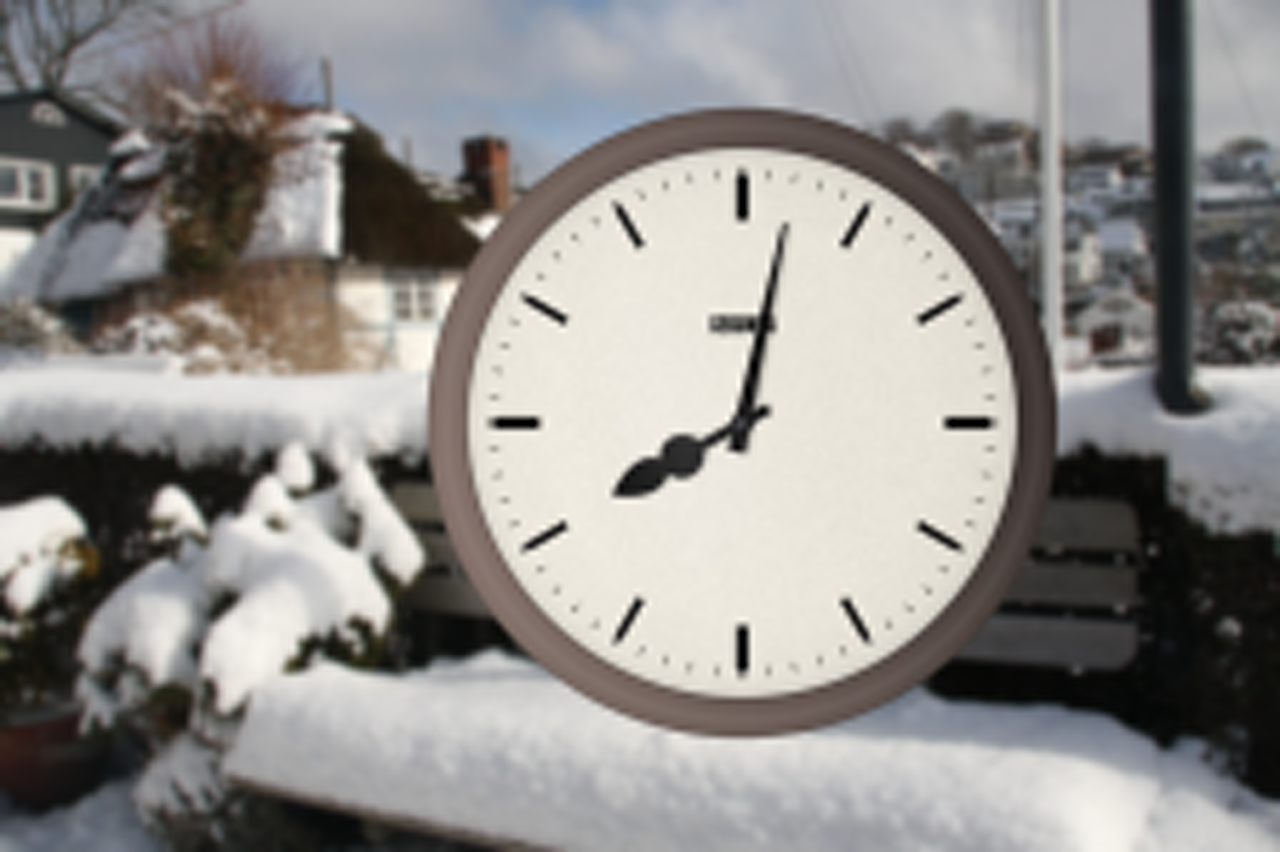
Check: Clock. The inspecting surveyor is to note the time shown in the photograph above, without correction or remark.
8:02
